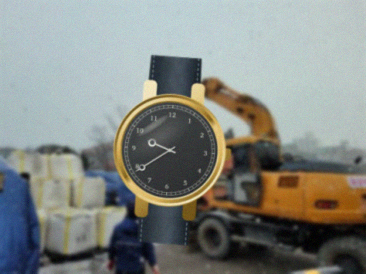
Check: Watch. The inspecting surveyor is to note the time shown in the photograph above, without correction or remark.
9:39
